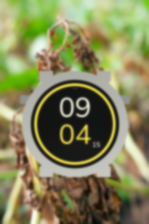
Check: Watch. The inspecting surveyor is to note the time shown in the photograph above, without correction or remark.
9:04
